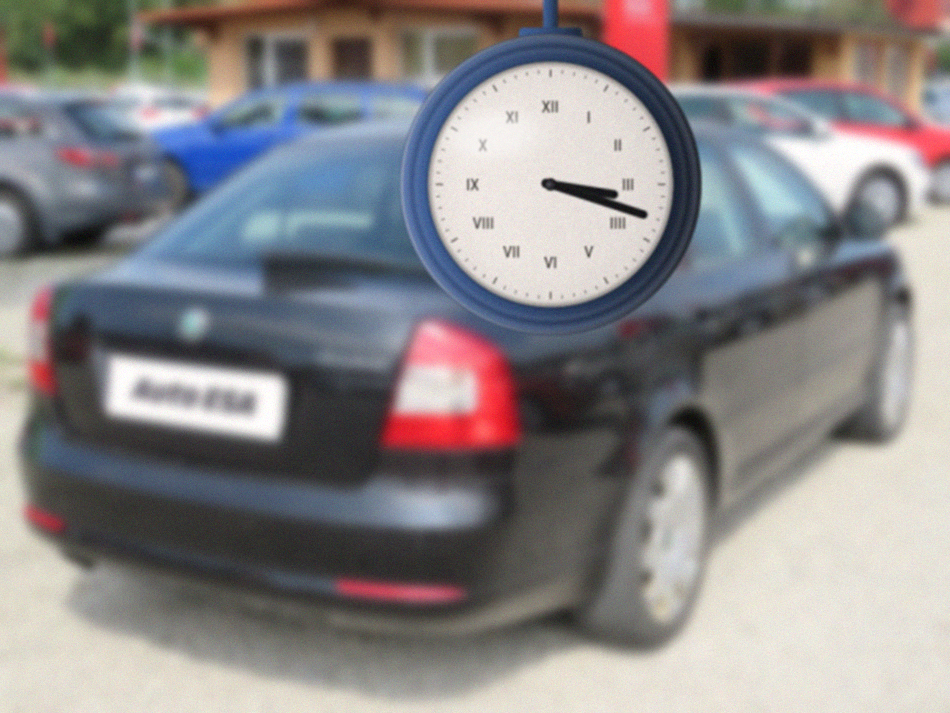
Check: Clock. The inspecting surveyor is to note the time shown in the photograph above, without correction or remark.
3:18
